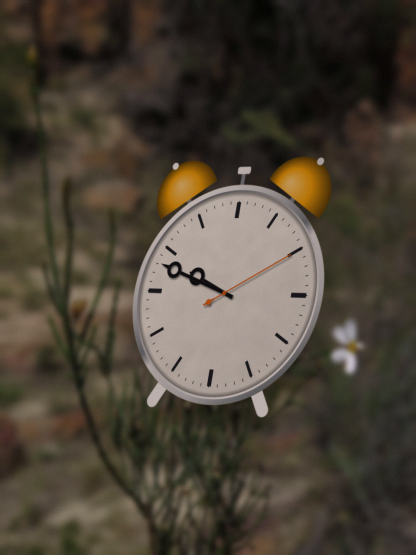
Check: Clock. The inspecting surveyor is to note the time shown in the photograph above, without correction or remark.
9:48:10
